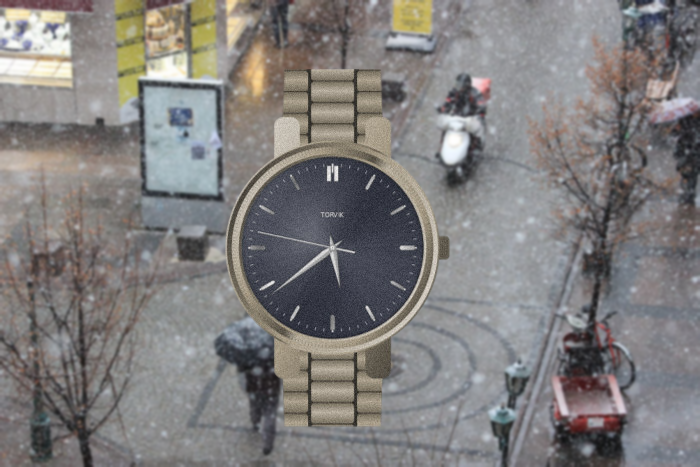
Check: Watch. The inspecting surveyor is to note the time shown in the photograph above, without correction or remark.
5:38:47
